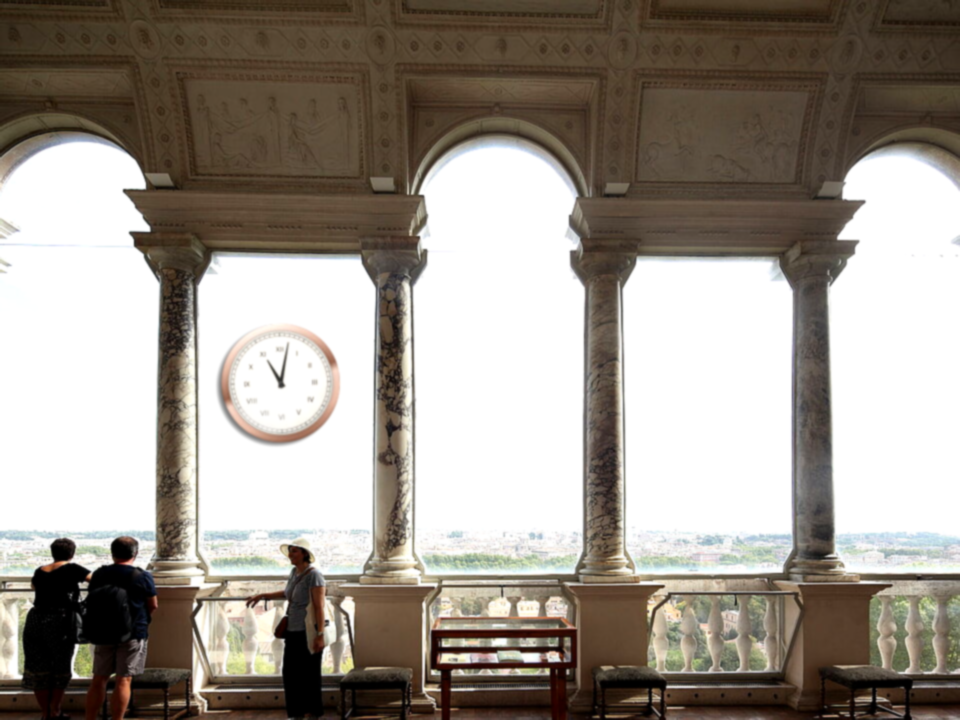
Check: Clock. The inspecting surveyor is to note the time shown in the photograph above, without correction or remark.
11:02
